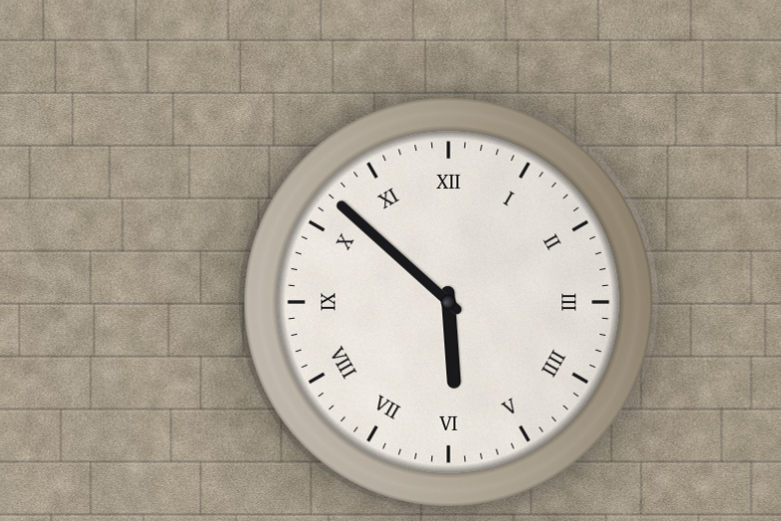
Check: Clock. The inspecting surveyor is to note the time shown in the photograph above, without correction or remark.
5:52
